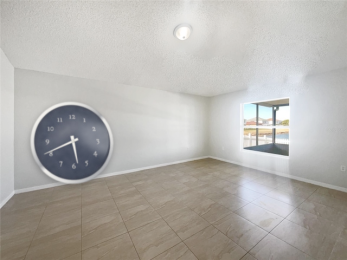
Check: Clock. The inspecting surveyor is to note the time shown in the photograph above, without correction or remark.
5:41
